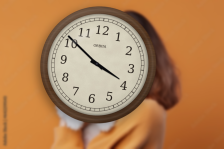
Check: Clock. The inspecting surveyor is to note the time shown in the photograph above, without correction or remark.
3:51
